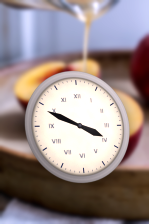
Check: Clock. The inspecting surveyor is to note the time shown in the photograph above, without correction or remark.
3:49
